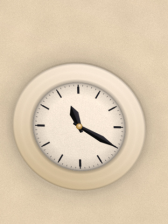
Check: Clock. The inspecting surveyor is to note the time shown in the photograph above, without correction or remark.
11:20
